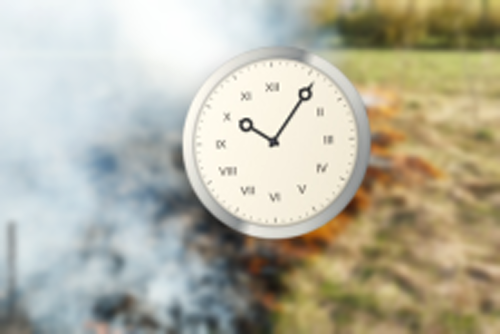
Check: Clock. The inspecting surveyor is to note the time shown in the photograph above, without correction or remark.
10:06
